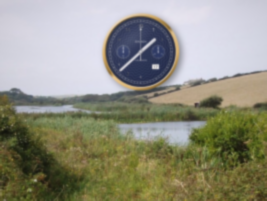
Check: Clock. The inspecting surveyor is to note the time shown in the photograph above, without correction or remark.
1:38
